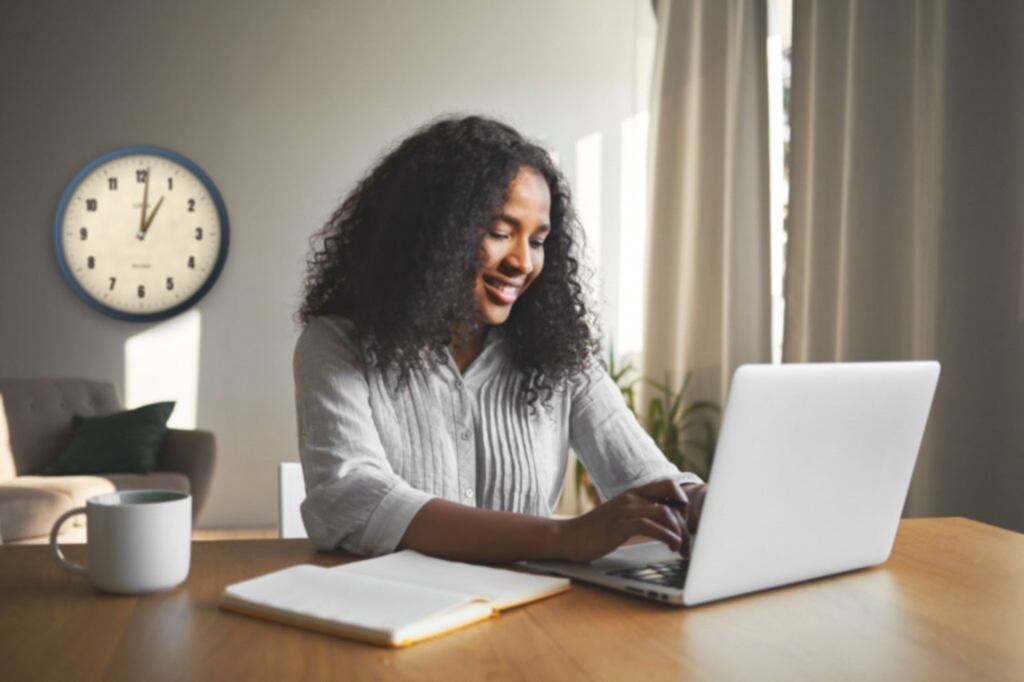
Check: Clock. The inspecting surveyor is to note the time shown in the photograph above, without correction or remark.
1:01
